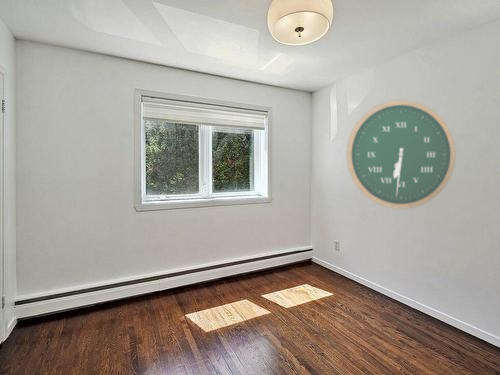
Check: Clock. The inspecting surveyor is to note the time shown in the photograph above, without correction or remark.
6:31
